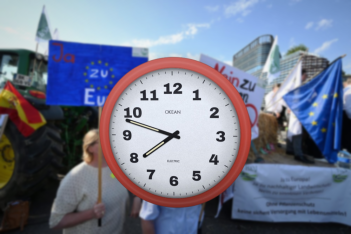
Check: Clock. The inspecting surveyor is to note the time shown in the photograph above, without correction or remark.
7:48
